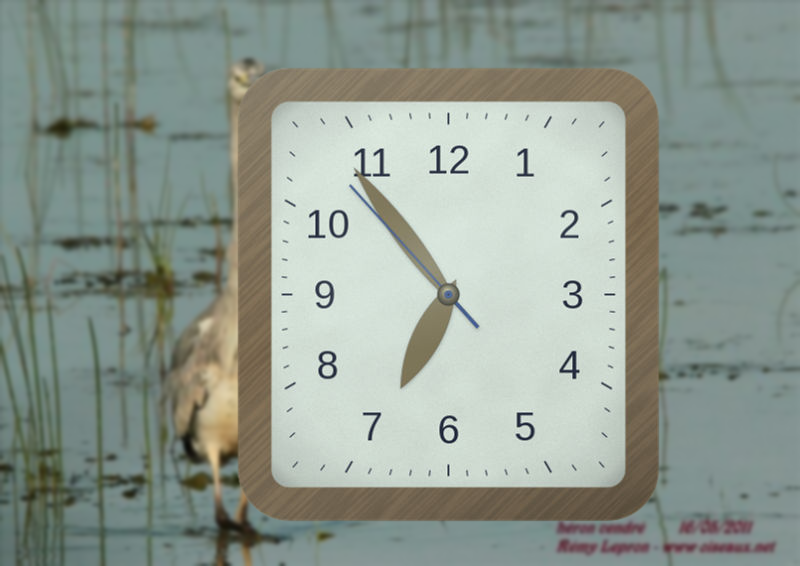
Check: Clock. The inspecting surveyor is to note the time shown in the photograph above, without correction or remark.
6:53:53
